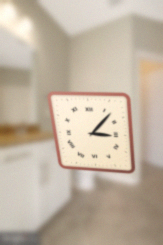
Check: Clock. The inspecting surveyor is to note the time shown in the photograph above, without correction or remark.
3:07
